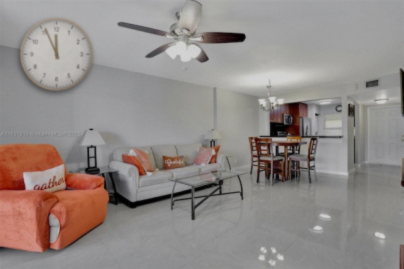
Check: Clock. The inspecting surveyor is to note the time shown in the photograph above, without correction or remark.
11:56
